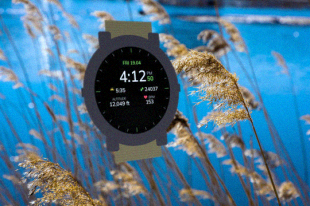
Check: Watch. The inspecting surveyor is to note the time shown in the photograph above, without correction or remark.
4:12
